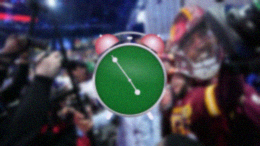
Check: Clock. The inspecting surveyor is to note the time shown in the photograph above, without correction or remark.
4:54
